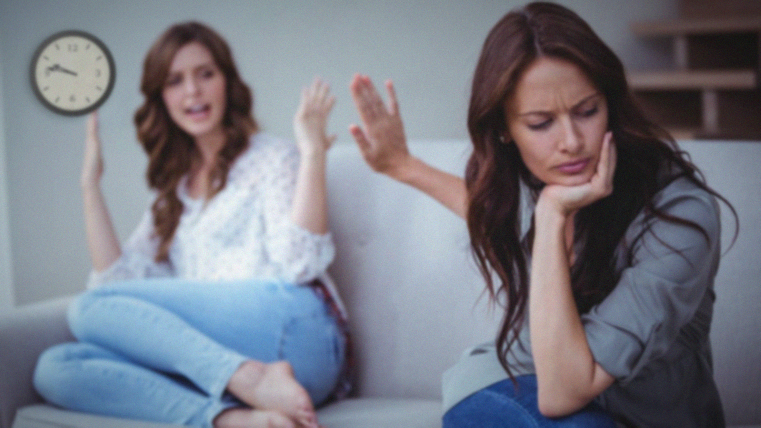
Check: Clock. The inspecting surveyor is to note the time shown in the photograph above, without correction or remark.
9:47
